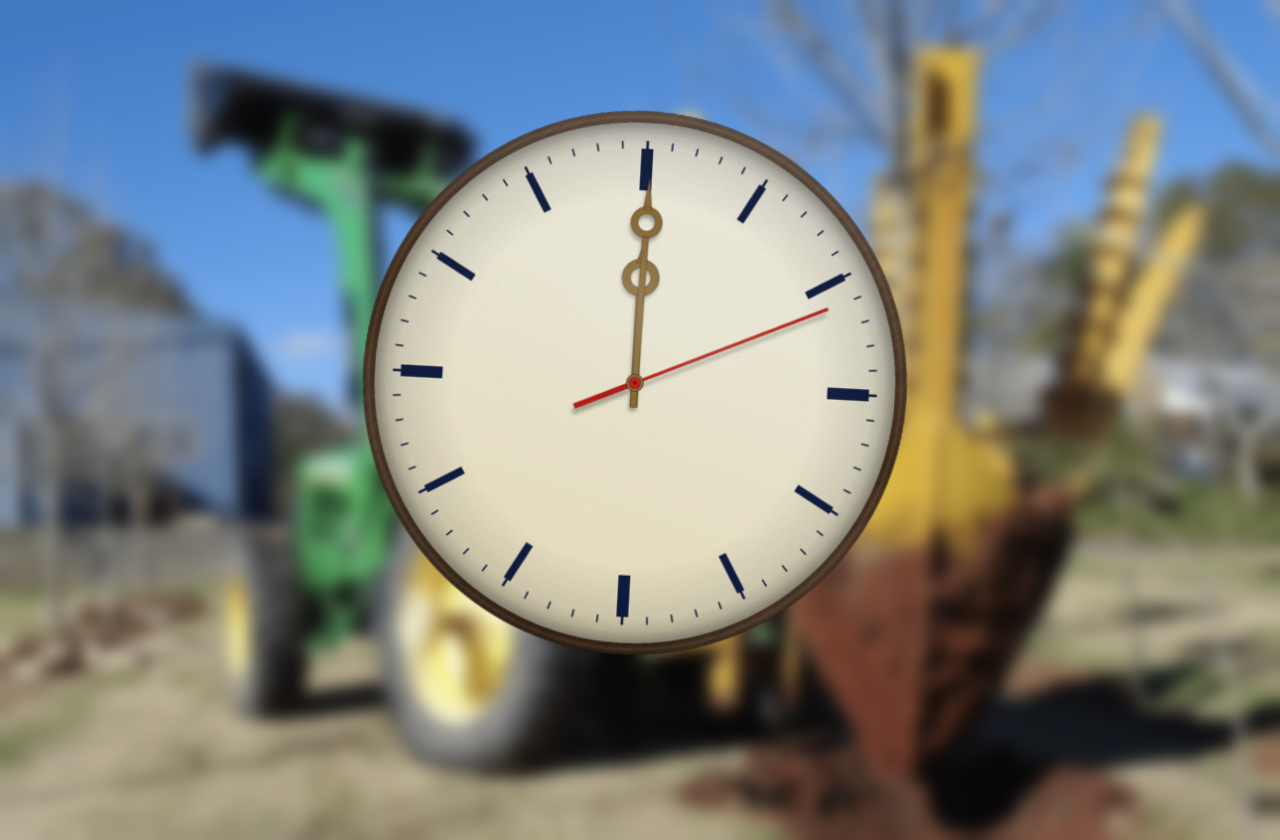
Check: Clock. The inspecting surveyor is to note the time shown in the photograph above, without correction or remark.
12:00:11
